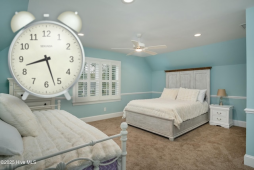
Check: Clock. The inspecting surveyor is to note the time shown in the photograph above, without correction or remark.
8:27
